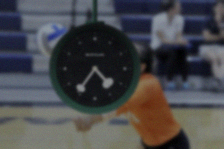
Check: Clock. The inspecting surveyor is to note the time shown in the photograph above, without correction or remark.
4:36
